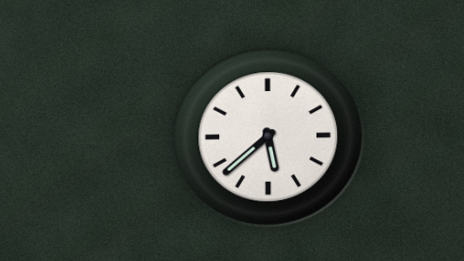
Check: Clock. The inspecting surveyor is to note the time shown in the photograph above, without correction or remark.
5:38
